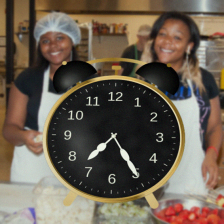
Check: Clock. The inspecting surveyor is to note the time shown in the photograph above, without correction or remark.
7:25
